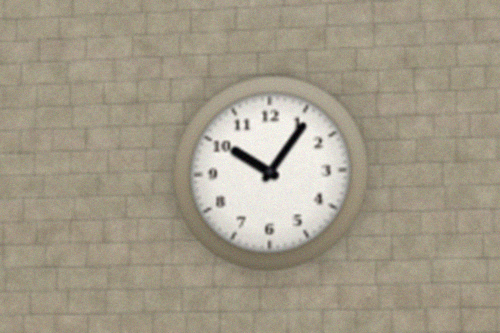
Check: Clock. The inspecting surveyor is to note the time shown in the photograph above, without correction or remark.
10:06
